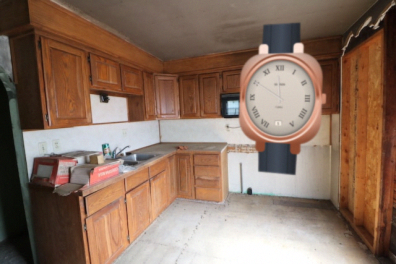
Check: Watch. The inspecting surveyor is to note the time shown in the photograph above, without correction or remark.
11:50
